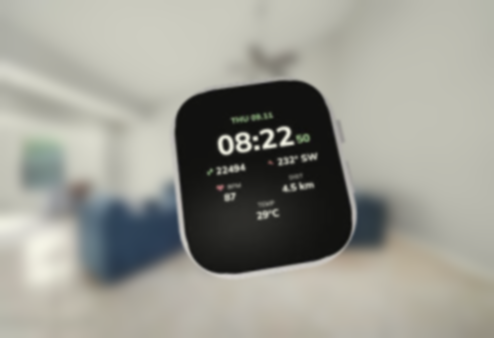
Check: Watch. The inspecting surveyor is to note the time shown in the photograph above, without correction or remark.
8:22
